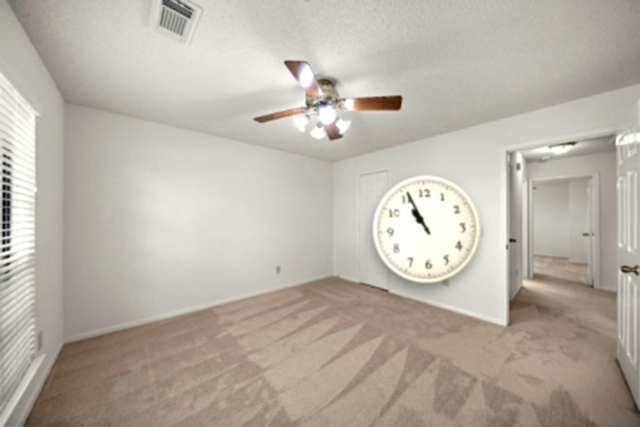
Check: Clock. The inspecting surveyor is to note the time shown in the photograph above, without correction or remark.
10:56
